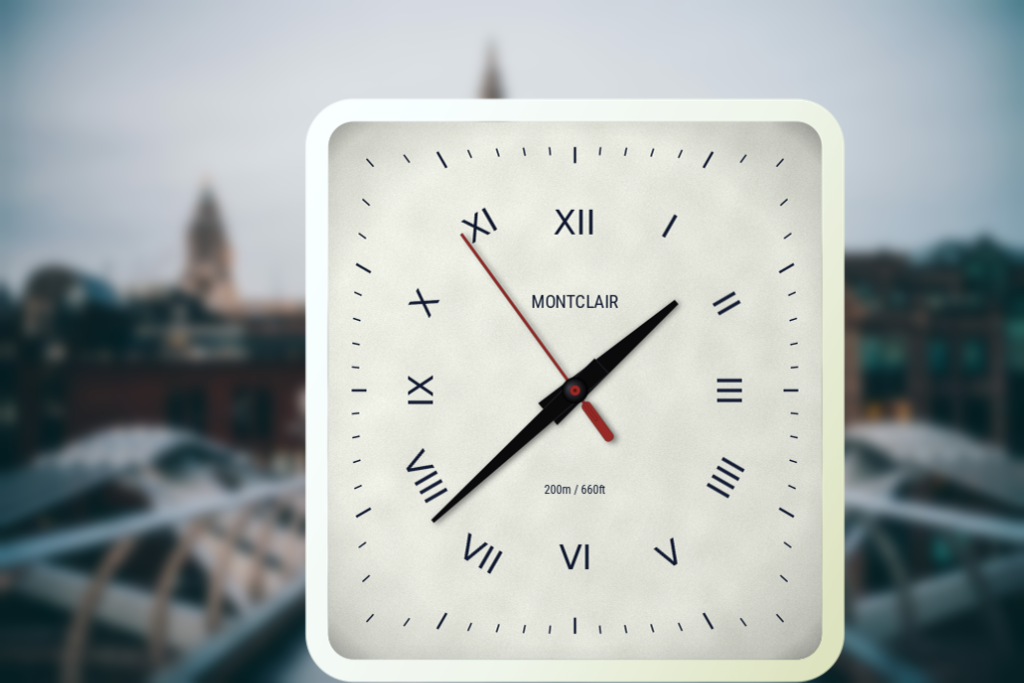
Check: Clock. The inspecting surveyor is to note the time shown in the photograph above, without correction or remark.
1:37:54
